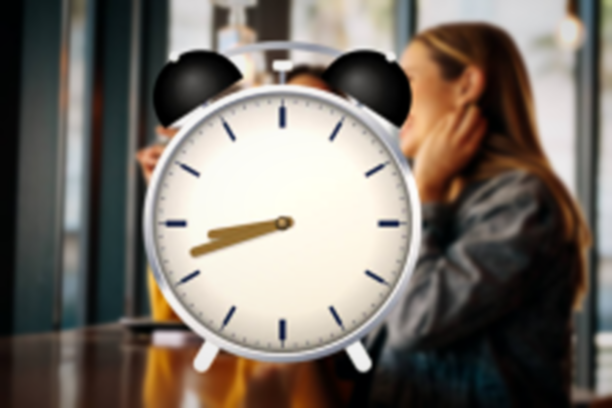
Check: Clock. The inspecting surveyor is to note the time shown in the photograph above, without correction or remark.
8:42
